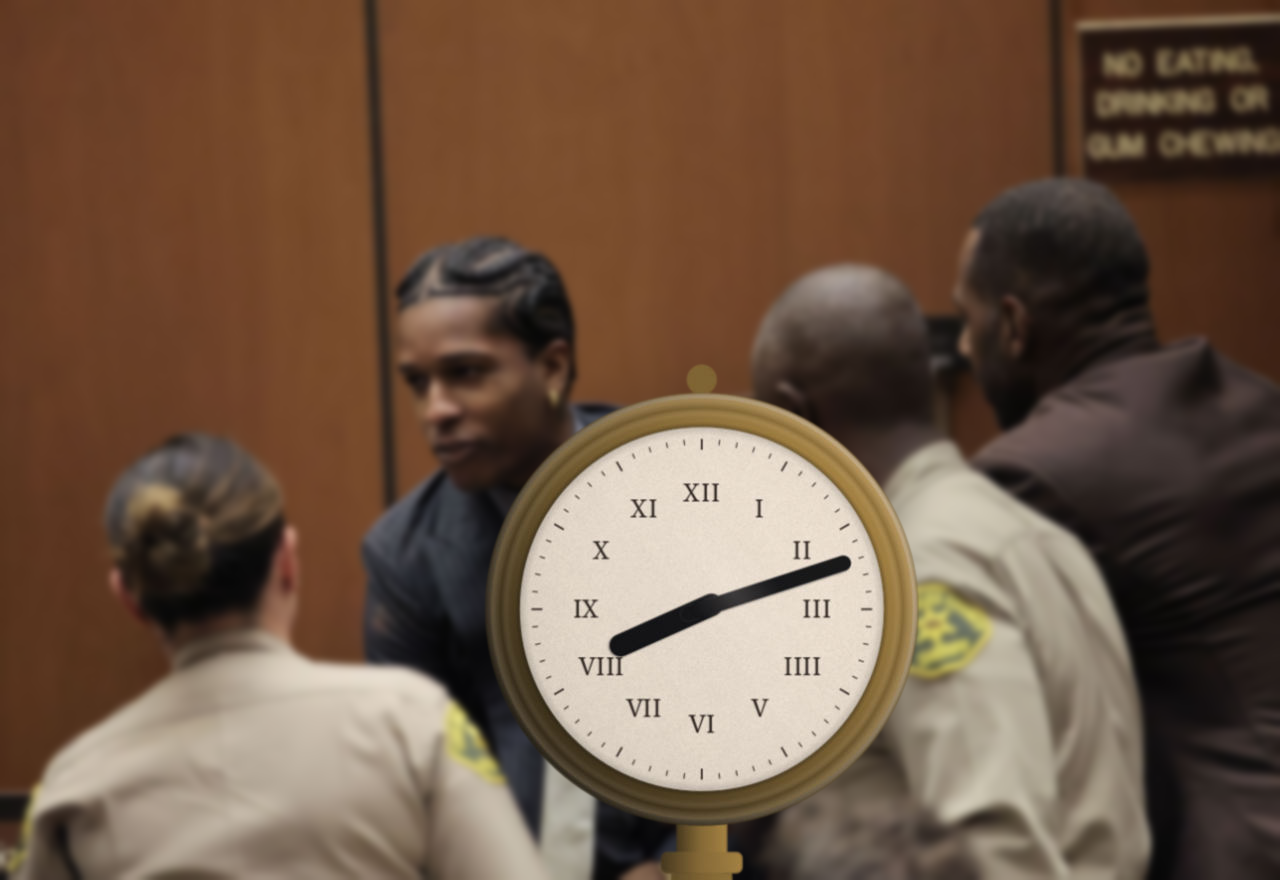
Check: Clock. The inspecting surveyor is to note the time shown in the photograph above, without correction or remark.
8:12
